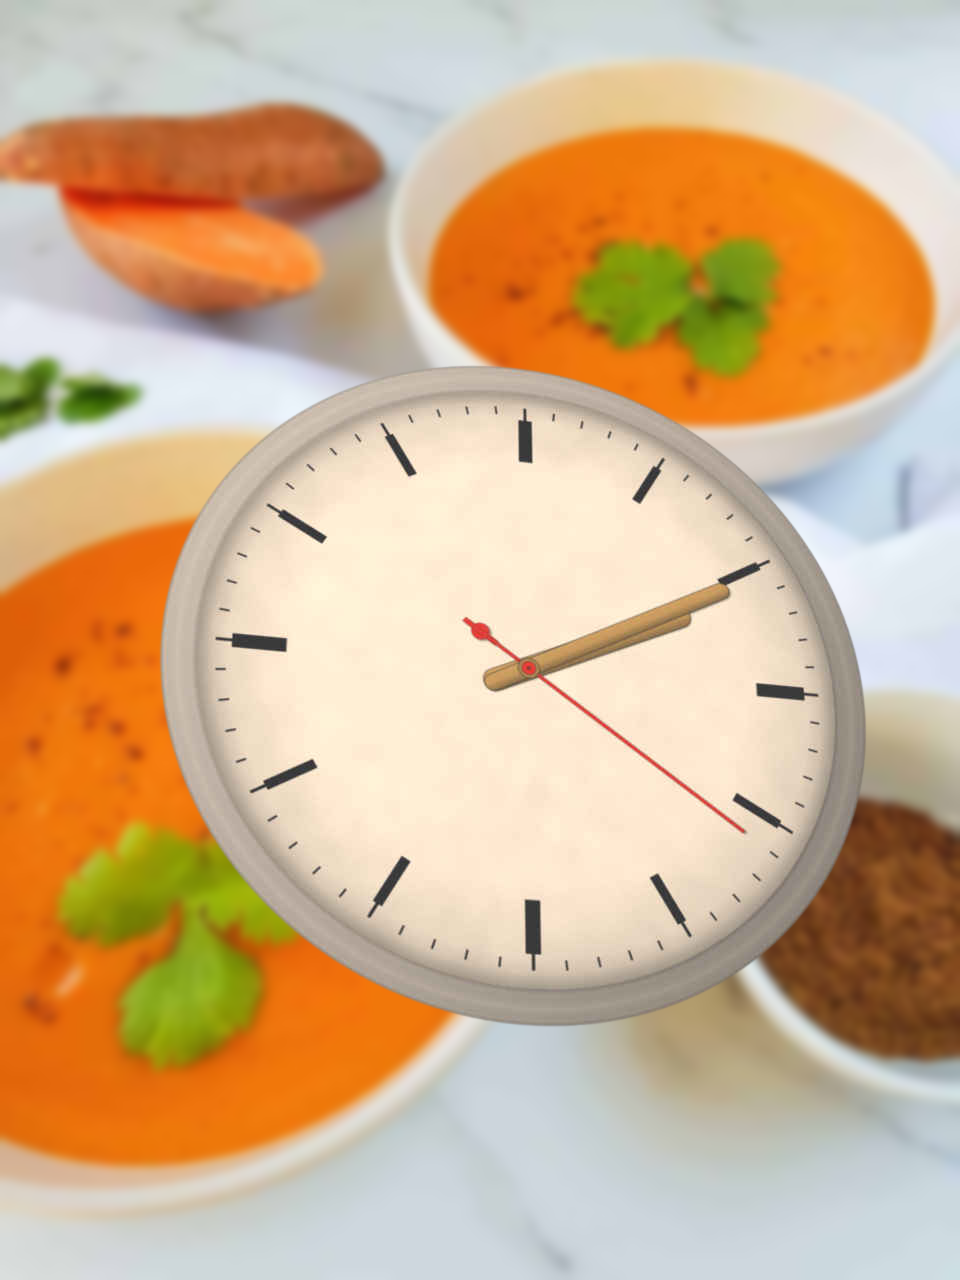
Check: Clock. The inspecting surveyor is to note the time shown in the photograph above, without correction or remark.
2:10:21
